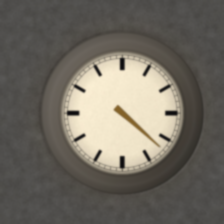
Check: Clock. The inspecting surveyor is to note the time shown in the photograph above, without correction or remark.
4:22
